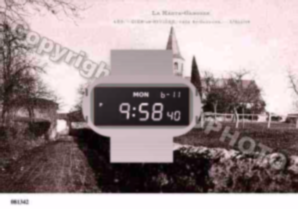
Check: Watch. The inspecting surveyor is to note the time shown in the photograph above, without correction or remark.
9:58
